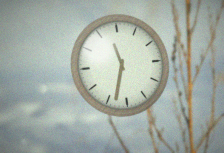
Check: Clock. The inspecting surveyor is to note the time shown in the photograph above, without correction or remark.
11:33
